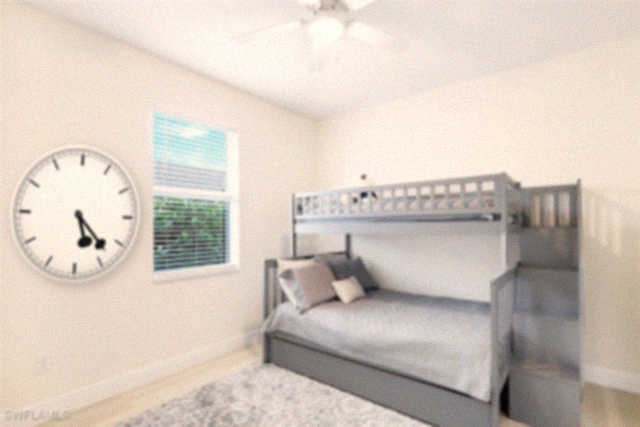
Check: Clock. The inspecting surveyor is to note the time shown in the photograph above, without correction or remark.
5:23
